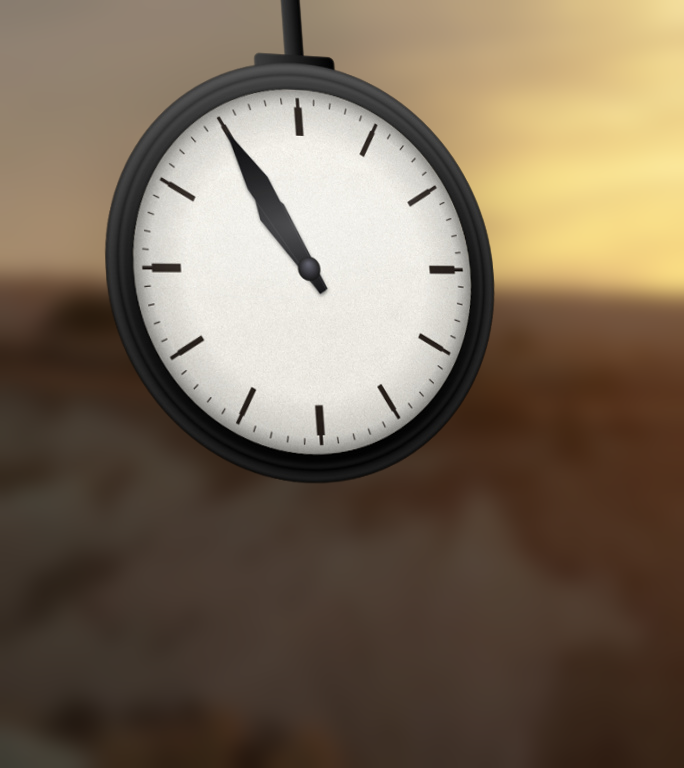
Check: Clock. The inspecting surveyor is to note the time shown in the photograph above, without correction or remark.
10:55
